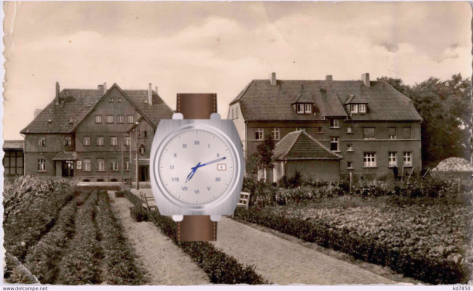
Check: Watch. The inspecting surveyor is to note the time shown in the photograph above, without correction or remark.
7:12
